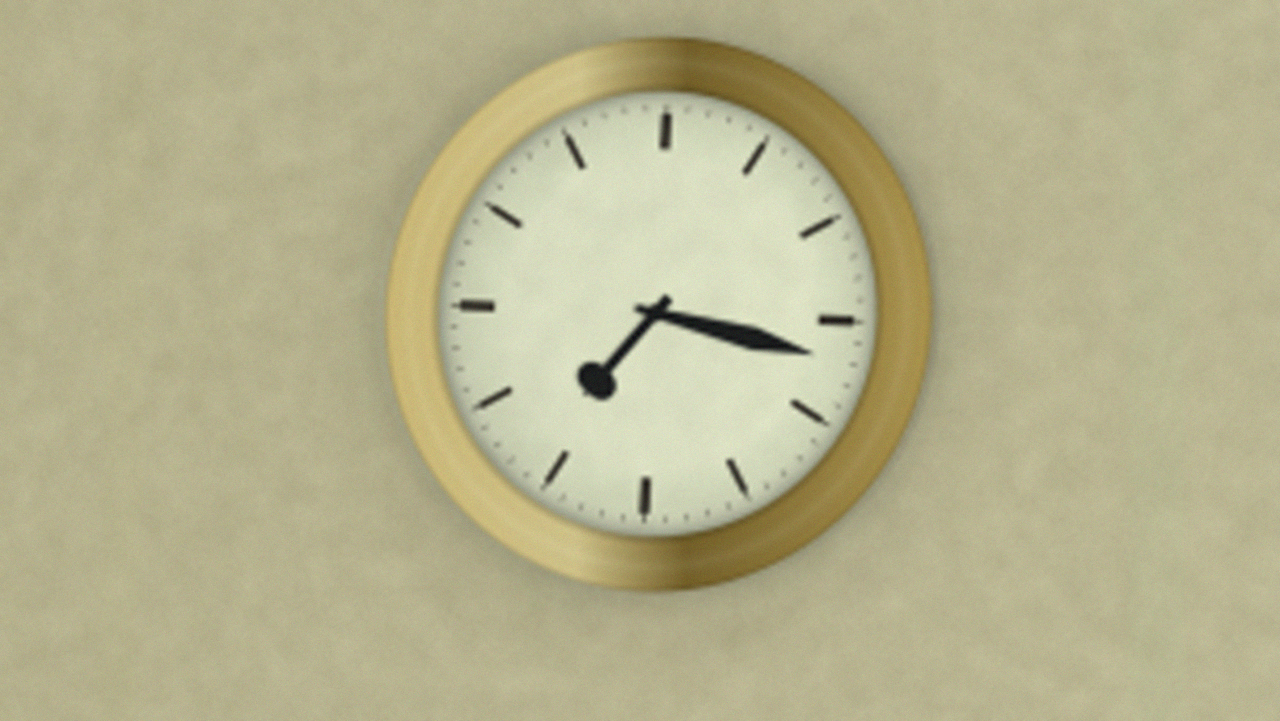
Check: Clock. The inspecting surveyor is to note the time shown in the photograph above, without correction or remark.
7:17
